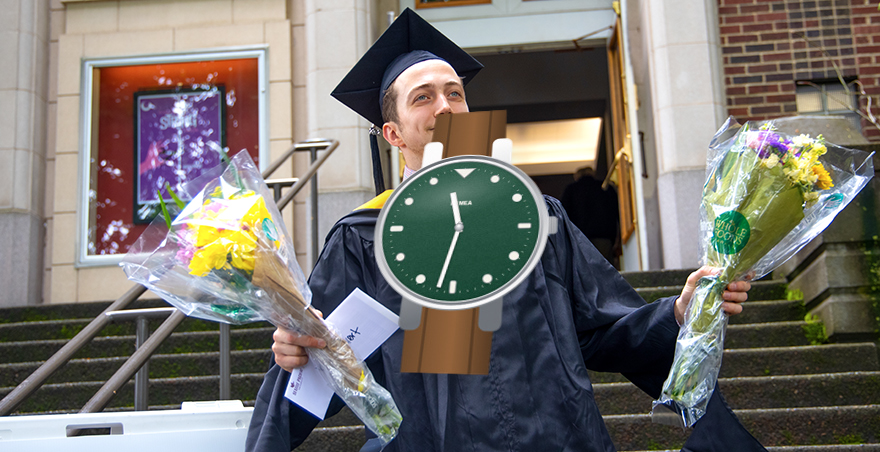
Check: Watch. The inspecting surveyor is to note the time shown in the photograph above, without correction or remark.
11:32
